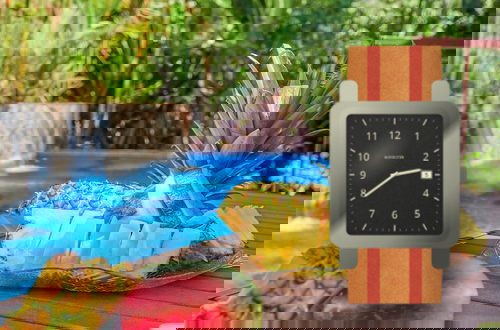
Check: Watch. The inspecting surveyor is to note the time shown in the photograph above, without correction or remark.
2:39
